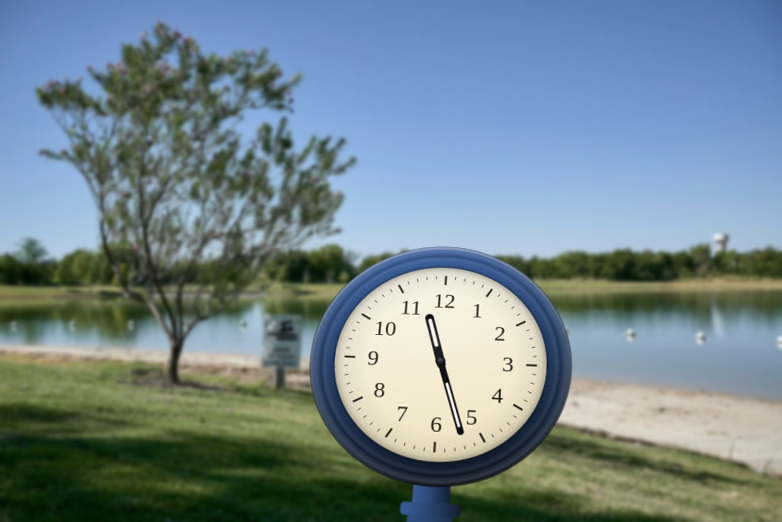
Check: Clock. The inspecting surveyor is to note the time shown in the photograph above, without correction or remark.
11:27
